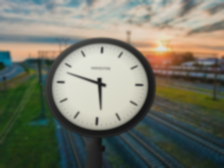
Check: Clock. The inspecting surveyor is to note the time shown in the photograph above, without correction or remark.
5:48
